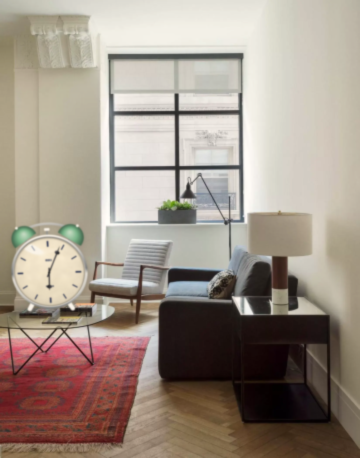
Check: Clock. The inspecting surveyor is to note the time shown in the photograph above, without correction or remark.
6:04
